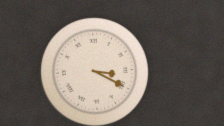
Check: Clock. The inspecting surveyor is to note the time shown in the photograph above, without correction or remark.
3:20
